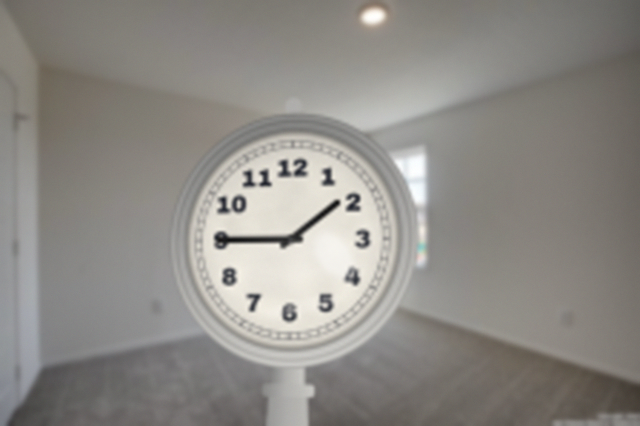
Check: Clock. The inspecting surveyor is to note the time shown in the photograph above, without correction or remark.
1:45
